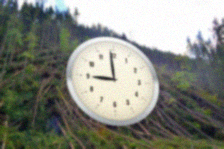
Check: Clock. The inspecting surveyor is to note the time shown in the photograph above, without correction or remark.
8:59
